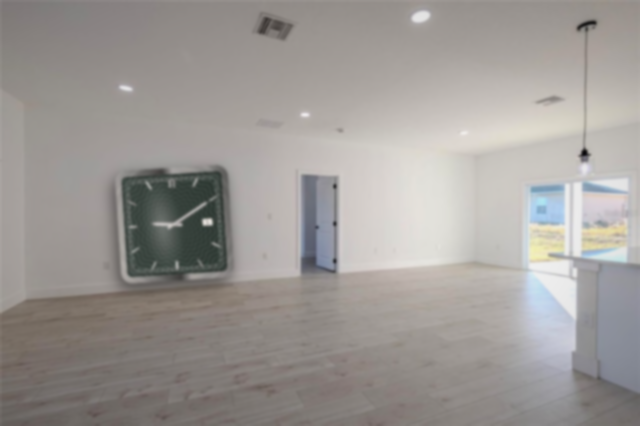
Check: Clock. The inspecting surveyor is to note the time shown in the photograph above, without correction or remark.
9:10
